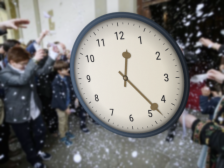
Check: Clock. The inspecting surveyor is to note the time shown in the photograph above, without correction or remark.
12:23
